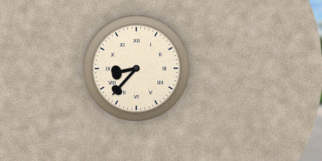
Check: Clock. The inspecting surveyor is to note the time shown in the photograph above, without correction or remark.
8:37
